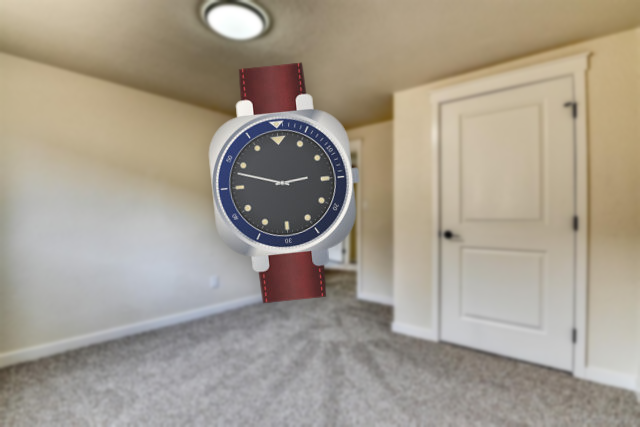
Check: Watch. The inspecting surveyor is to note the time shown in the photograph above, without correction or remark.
2:48
